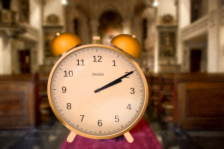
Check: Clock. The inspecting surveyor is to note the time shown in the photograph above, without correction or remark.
2:10
